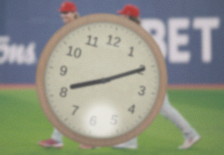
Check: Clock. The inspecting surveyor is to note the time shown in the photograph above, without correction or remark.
8:10
